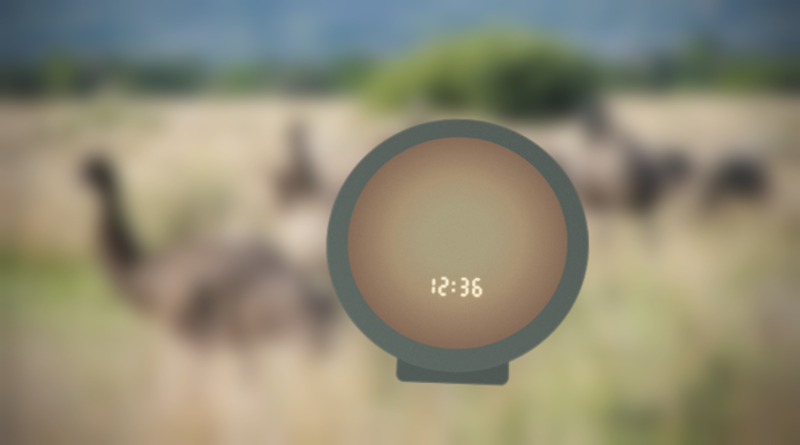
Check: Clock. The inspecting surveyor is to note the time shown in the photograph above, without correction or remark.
12:36
